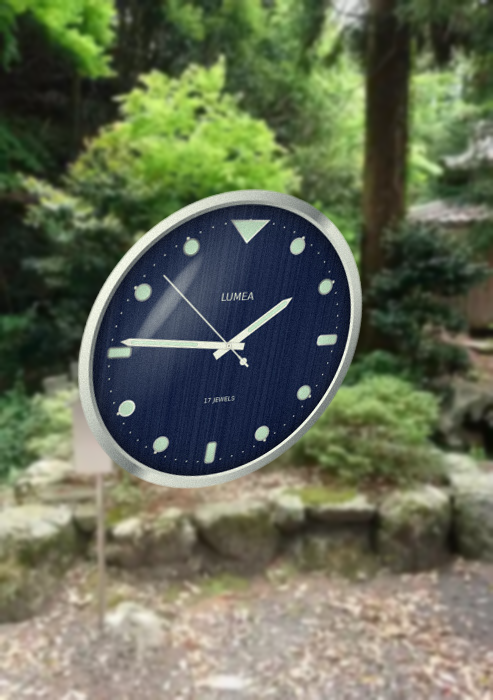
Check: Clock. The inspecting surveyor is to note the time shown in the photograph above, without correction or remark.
1:45:52
